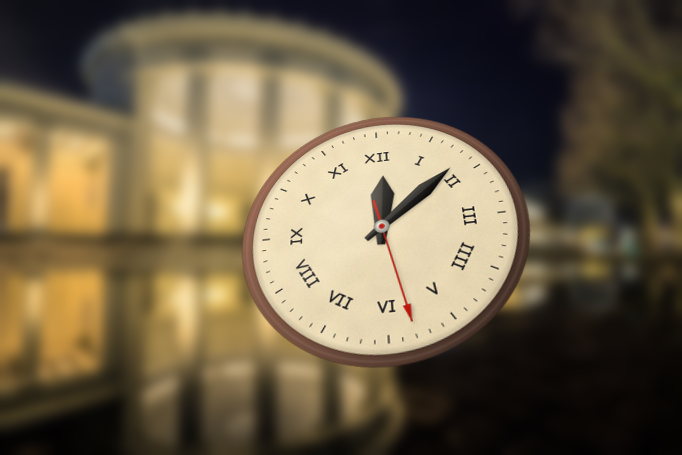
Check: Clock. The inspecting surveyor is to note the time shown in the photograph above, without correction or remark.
12:08:28
